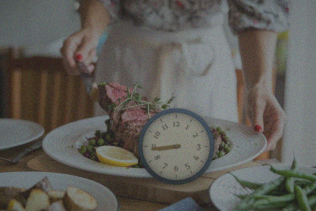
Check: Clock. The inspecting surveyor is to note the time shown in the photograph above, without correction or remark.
8:44
